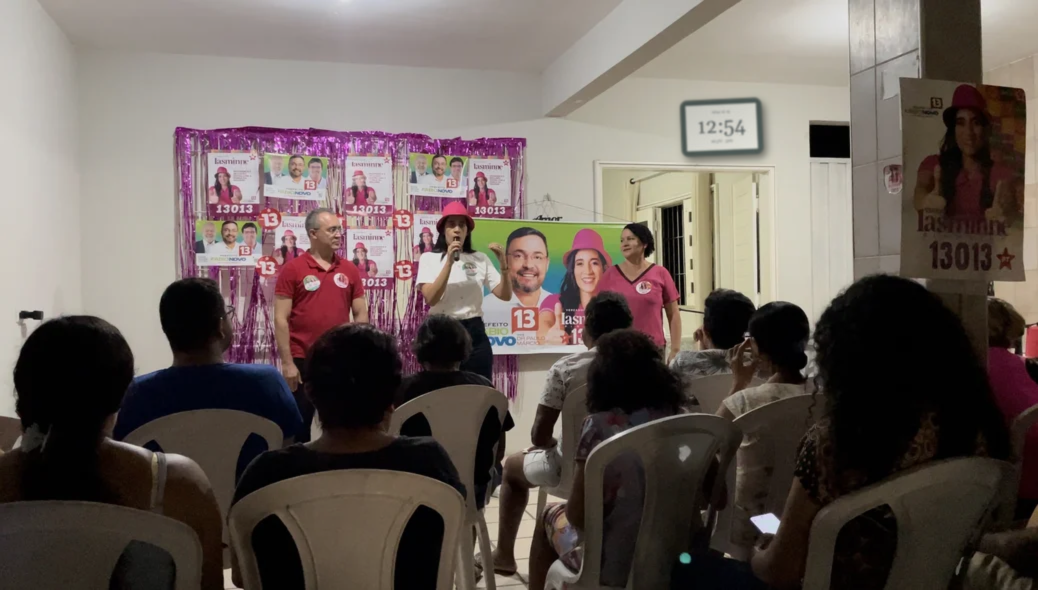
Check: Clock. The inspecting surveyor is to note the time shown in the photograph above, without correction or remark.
12:54
